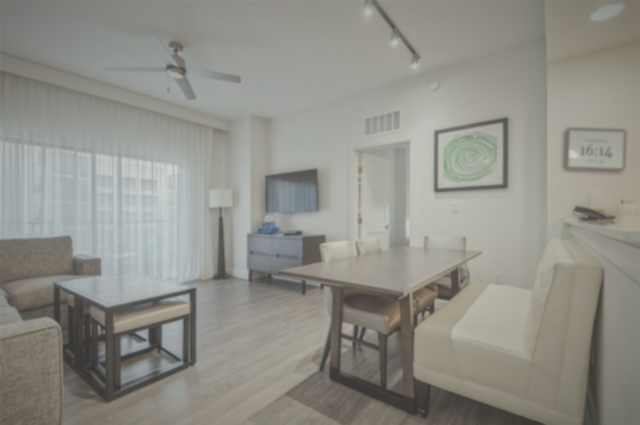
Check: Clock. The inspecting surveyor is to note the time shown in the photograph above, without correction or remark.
16:14
